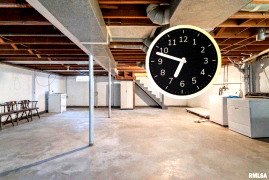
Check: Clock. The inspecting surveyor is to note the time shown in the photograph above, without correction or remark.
6:48
